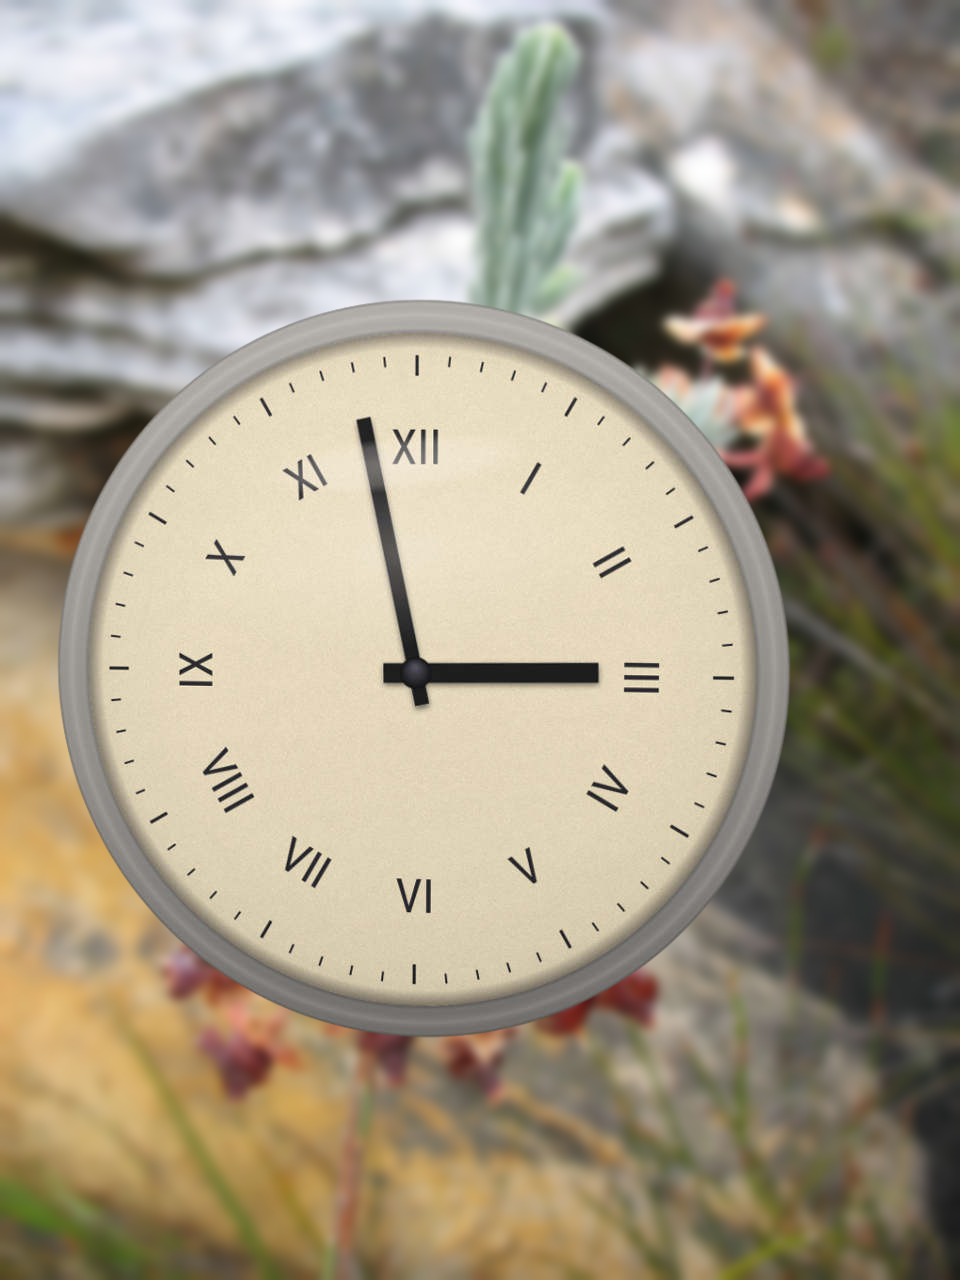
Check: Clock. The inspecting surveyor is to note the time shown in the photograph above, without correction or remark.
2:58
